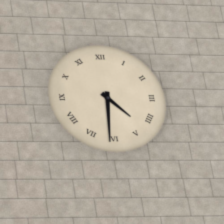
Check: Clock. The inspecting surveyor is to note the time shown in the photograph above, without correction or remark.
4:31
